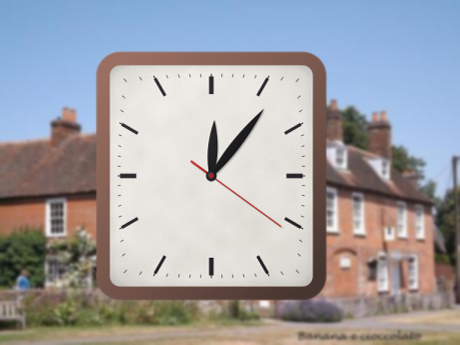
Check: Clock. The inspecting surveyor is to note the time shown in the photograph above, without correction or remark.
12:06:21
